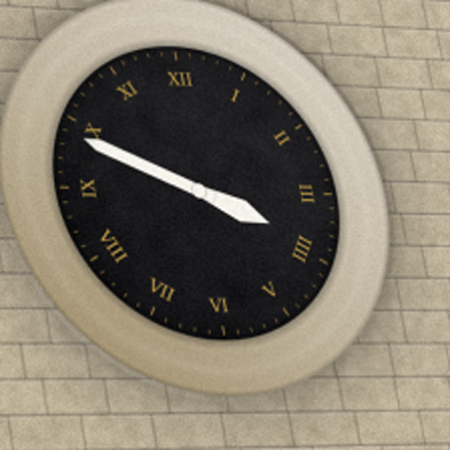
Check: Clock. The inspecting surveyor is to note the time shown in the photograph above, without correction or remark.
3:49
